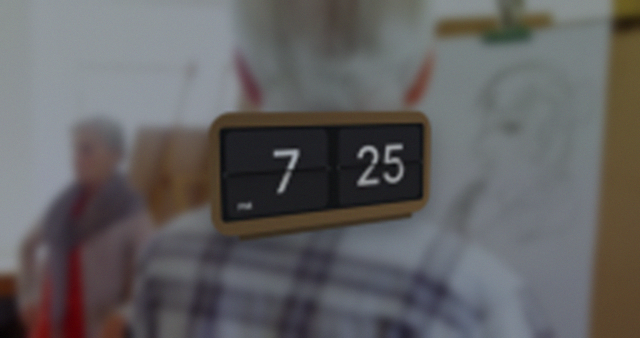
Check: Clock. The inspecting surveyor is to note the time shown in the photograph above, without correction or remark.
7:25
